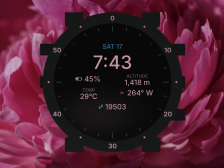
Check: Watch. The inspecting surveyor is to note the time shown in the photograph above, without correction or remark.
7:43
